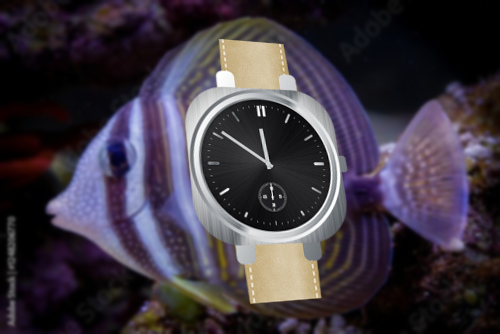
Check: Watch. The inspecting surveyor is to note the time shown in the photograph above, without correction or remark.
11:51
